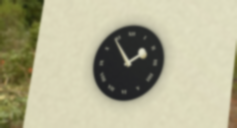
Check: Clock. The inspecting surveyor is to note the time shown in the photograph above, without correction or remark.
1:54
